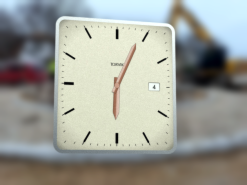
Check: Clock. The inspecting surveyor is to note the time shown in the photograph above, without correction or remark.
6:04
